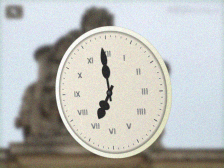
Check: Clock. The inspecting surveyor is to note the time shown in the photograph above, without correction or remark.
6:59
